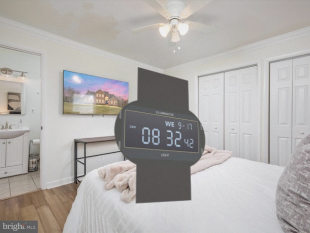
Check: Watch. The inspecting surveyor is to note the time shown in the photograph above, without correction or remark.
8:32:42
